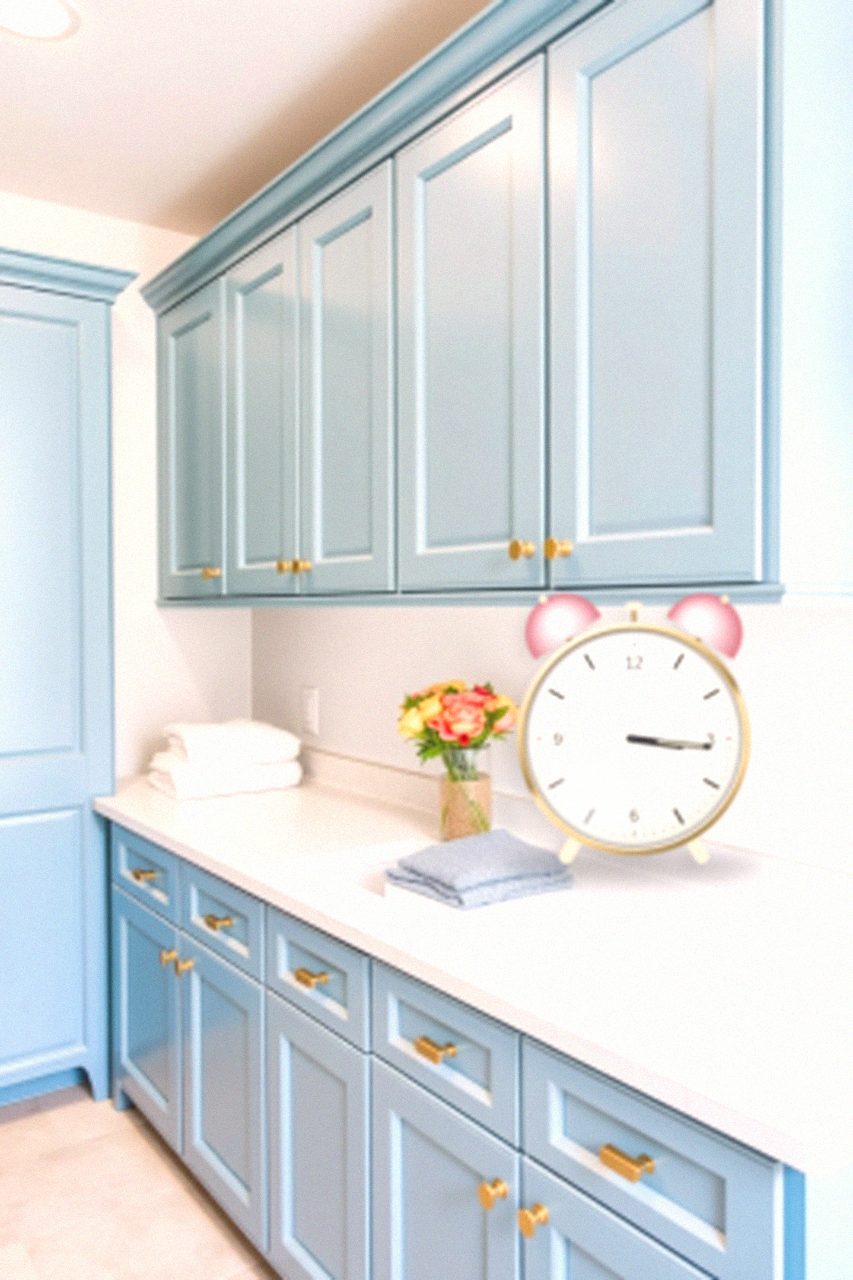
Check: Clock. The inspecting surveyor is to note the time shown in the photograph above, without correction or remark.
3:16
